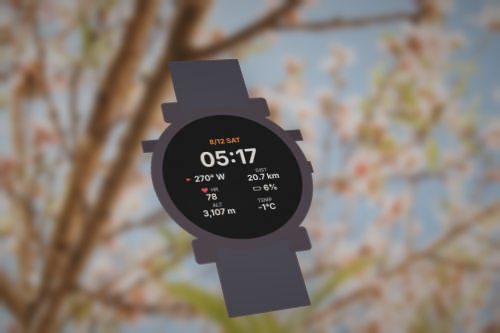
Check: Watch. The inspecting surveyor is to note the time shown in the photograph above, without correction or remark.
5:17
